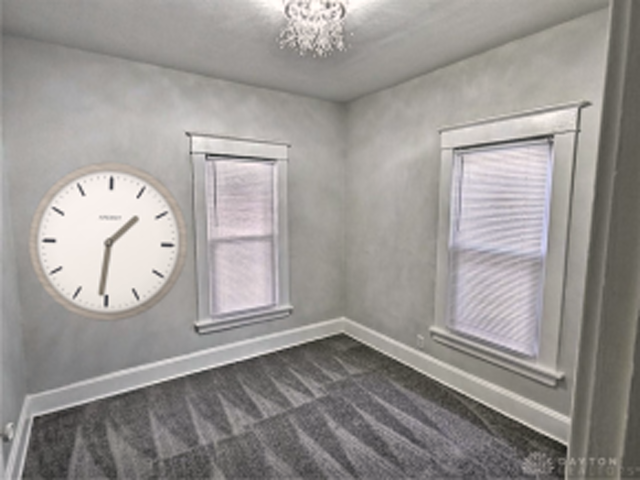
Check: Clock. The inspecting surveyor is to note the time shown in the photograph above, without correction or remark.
1:31
